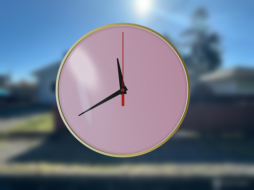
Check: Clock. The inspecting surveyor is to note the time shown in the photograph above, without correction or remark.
11:40:00
